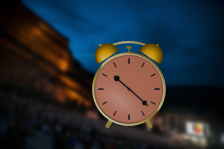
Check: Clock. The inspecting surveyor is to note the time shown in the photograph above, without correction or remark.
10:22
